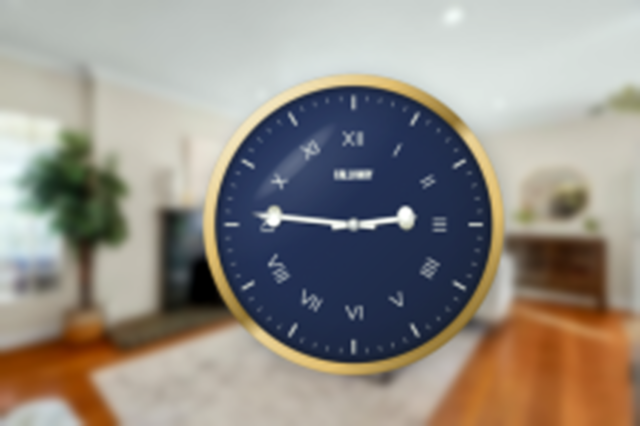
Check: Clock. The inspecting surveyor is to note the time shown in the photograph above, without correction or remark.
2:46
